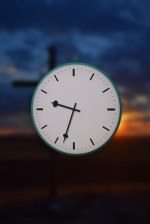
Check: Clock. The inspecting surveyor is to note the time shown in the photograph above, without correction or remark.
9:33
